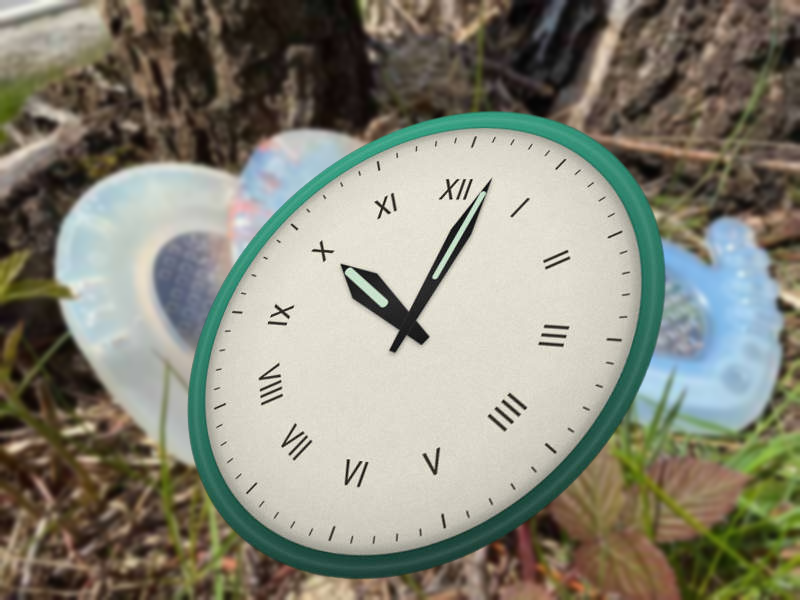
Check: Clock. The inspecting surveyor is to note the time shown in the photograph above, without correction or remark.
10:02
